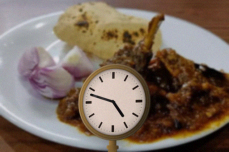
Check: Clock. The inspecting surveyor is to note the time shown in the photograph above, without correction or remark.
4:48
